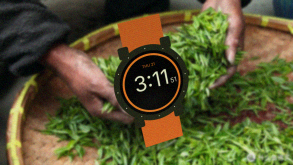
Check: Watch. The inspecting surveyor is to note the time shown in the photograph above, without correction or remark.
3:11
